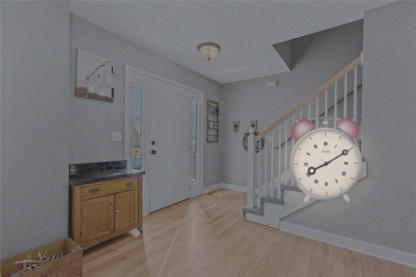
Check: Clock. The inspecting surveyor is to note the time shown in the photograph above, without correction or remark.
8:10
